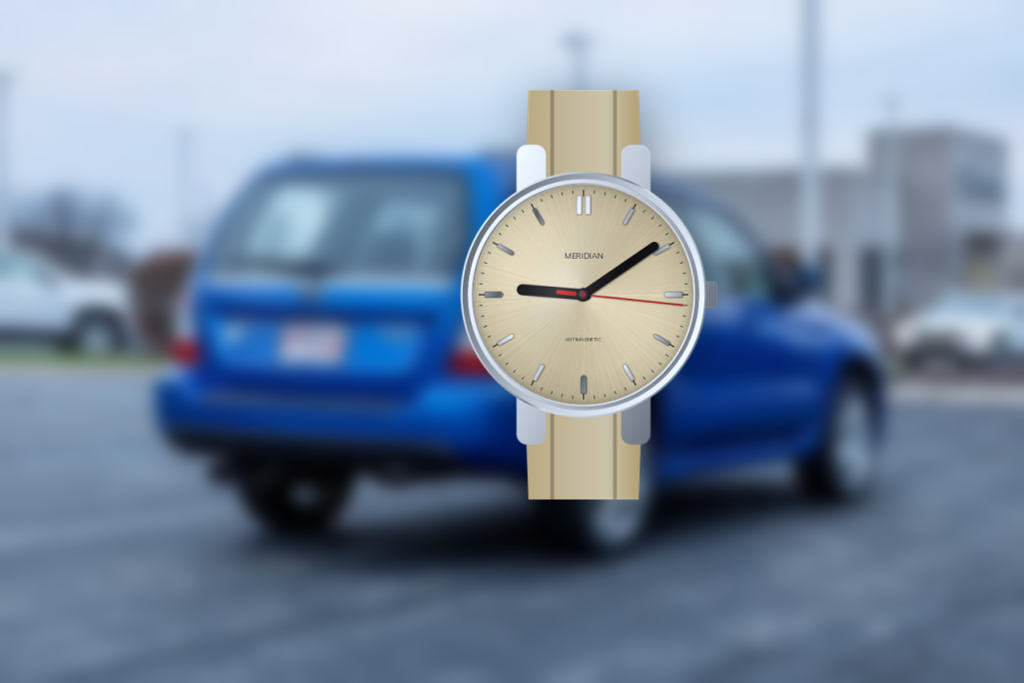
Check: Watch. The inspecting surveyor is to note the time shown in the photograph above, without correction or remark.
9:09:16
